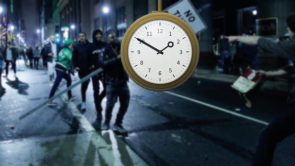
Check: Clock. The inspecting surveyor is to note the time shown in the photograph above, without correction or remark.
1:50
